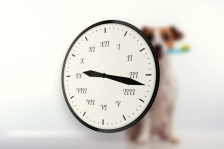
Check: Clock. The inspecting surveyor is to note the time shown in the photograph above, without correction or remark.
9:17
